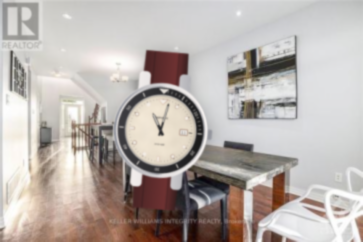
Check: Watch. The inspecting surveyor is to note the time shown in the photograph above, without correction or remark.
11:02
